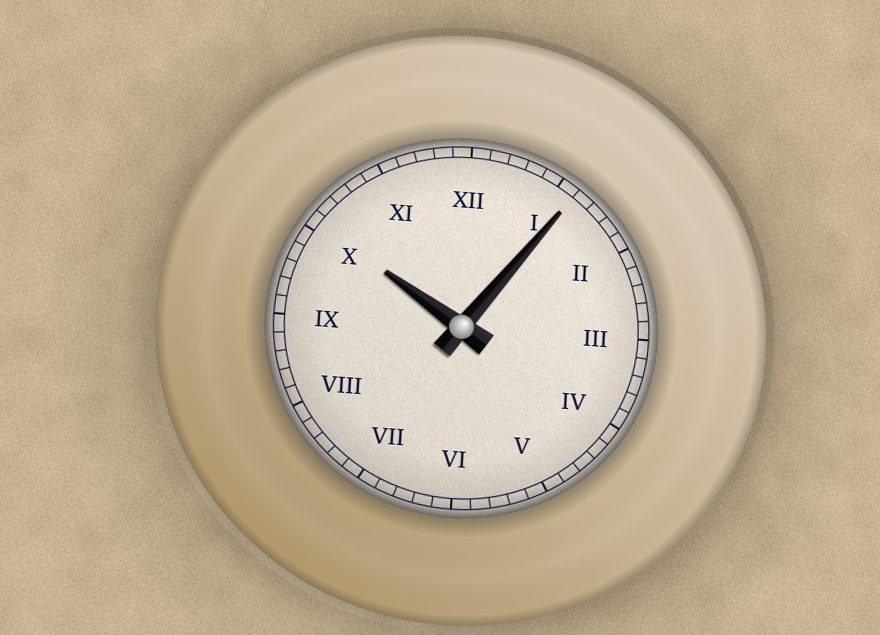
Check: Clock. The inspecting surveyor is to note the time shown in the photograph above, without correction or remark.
10:06
